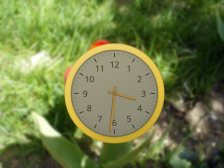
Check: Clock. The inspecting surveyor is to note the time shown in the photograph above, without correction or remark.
3:31
